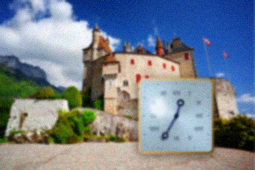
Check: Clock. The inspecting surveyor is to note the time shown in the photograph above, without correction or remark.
12:35
